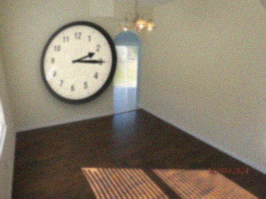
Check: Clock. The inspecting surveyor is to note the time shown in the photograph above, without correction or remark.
2:15
